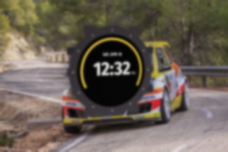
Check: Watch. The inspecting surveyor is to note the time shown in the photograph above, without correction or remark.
12:32
